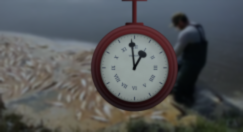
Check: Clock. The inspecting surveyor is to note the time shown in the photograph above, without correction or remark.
12:59
